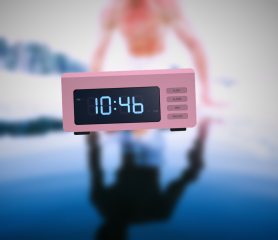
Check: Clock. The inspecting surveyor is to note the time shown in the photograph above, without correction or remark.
10:46
